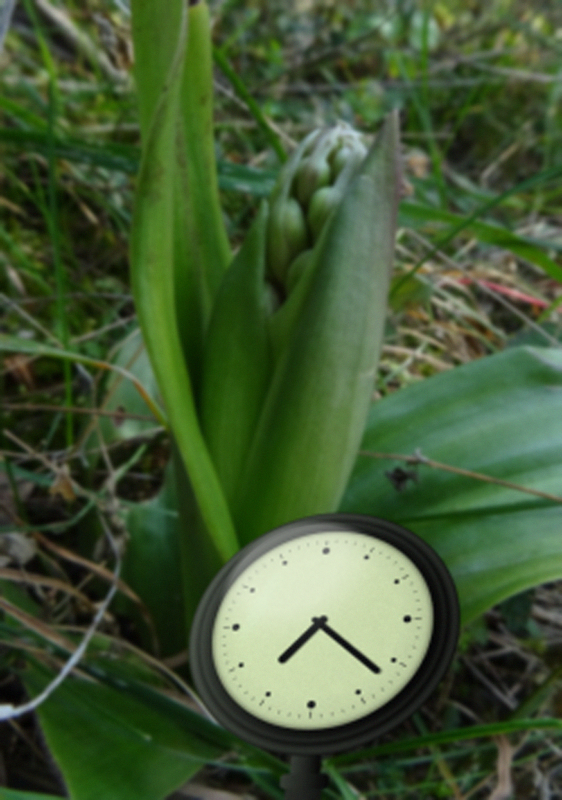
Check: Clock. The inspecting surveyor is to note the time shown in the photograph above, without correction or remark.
7:22
